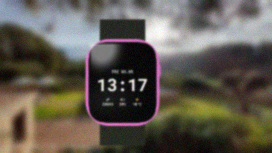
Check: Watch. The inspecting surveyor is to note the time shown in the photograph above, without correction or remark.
13:17
